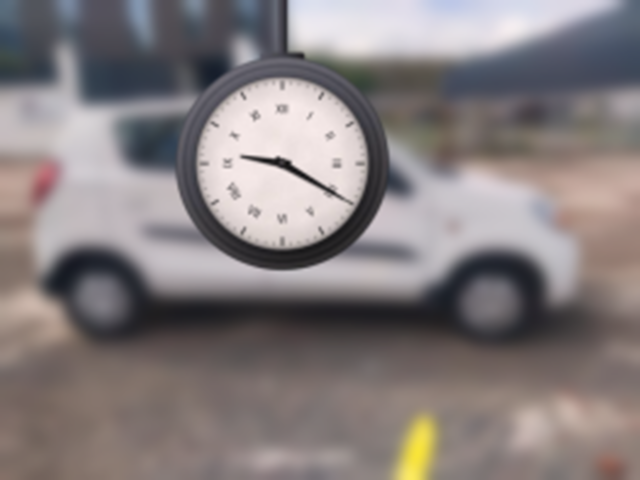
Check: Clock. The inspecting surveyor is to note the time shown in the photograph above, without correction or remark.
9:20
